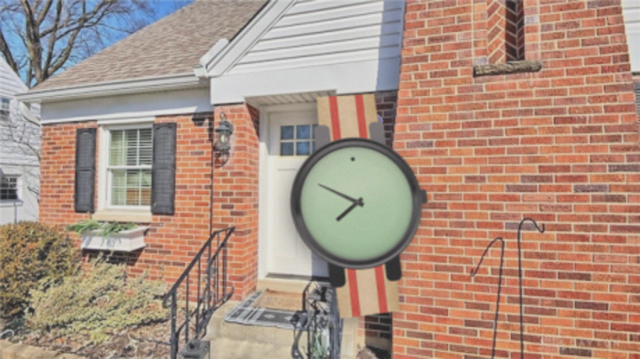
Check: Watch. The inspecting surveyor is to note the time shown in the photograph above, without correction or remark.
7:50
